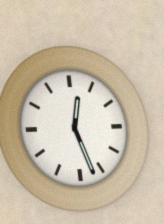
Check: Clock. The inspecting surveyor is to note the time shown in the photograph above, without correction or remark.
12:27
